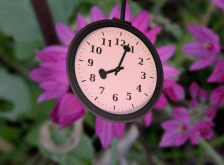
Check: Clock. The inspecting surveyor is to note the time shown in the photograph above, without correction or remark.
8:03
